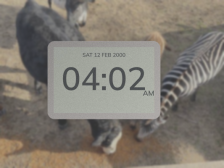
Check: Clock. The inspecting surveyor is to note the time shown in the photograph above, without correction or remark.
4:02
